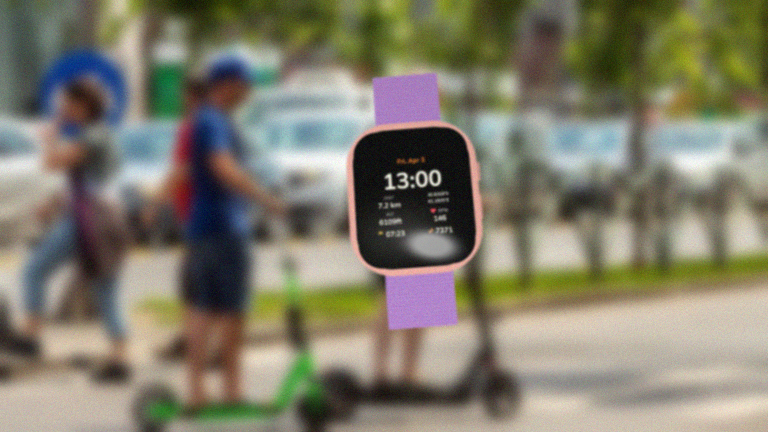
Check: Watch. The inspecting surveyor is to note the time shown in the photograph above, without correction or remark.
13:00
